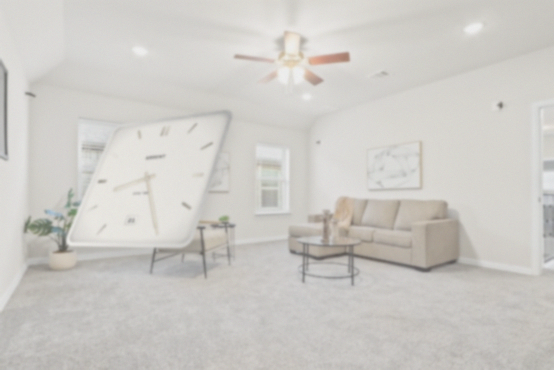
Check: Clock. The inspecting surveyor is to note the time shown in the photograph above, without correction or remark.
8:25
